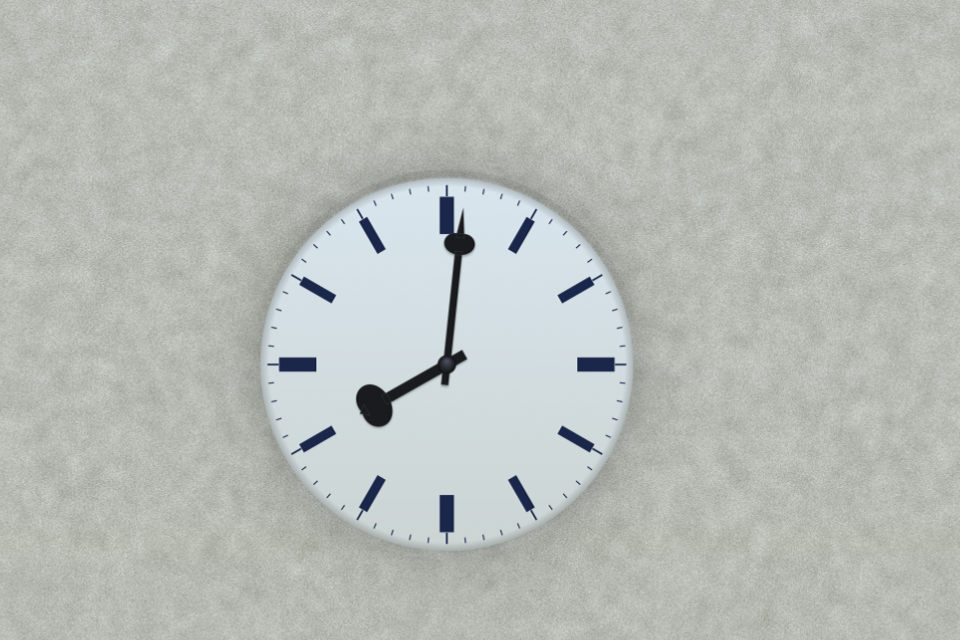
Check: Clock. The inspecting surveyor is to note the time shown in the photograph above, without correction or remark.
8:01
